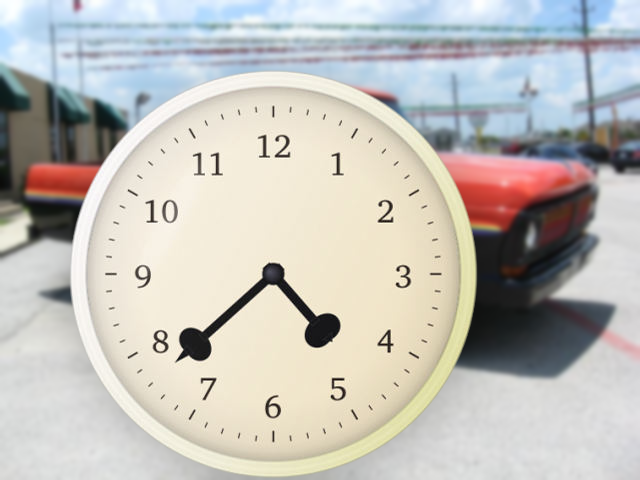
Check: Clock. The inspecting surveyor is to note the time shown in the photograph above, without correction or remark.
4:38
